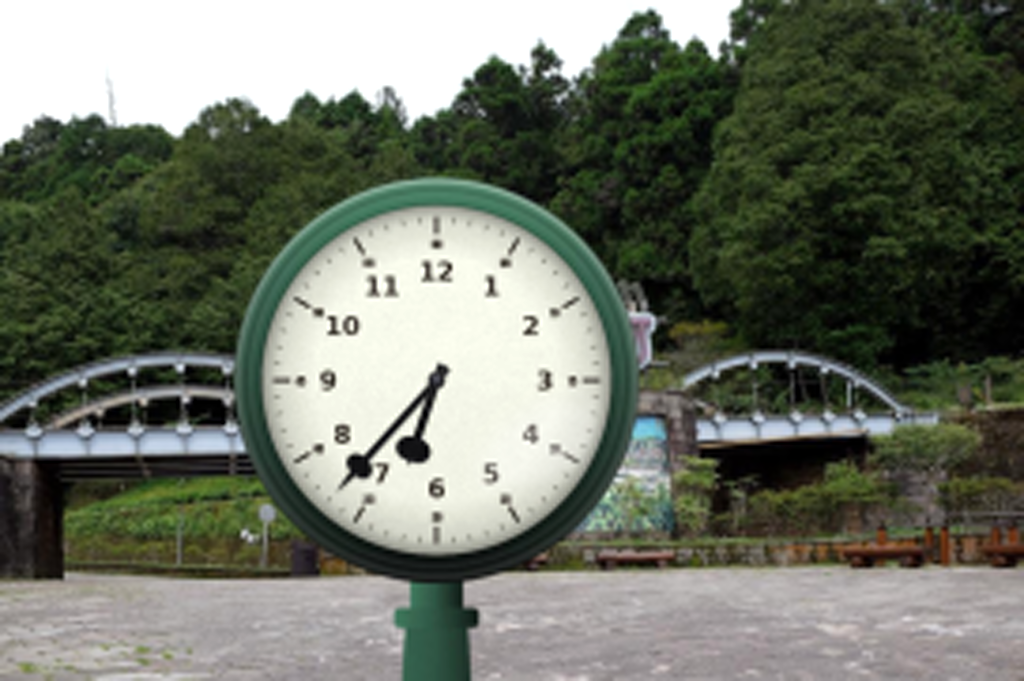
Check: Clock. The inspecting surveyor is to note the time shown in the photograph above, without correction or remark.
6:37
